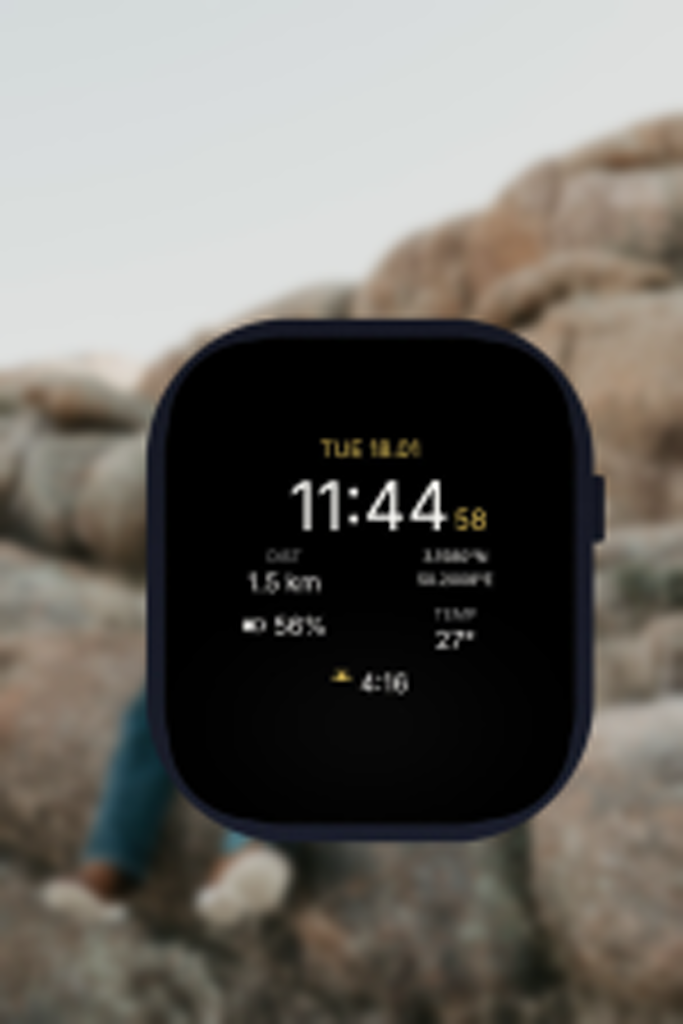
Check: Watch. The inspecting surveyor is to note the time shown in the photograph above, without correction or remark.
11:44
